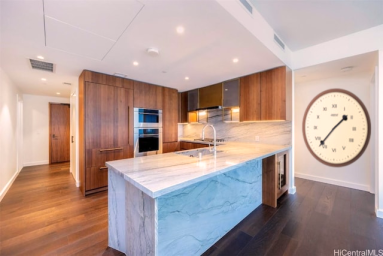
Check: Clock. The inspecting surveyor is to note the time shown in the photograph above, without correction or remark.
1:37
